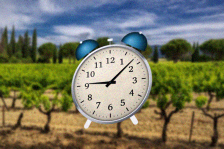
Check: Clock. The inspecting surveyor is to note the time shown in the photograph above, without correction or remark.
9:08
